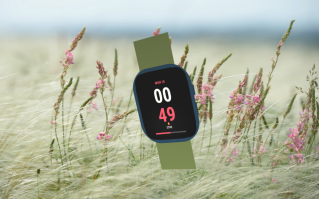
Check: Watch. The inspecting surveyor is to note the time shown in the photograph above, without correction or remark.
0:49
